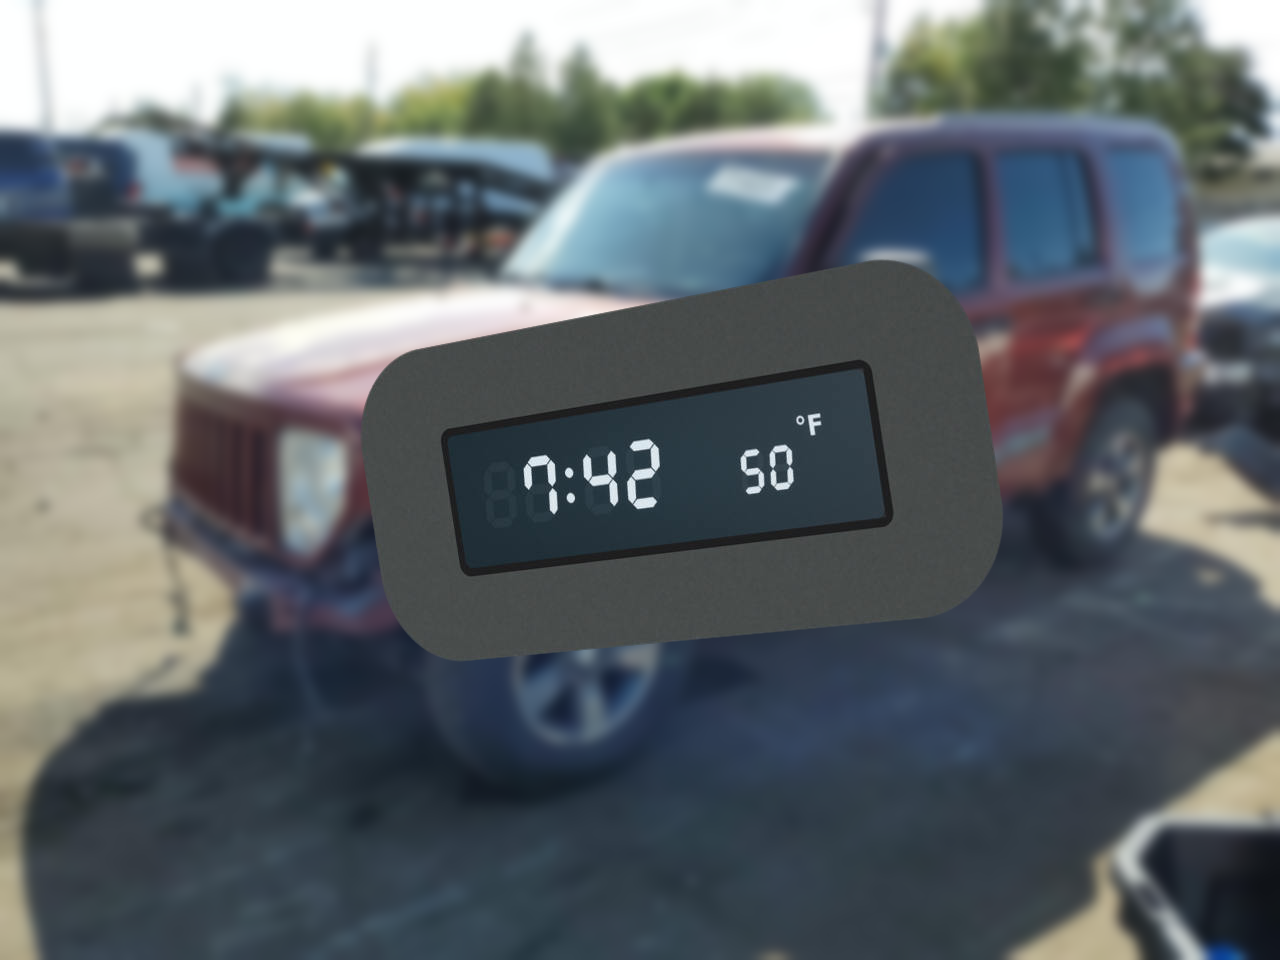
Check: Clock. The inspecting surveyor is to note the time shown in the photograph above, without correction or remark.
7:42
